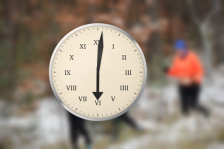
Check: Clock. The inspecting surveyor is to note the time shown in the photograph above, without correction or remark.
6:01
